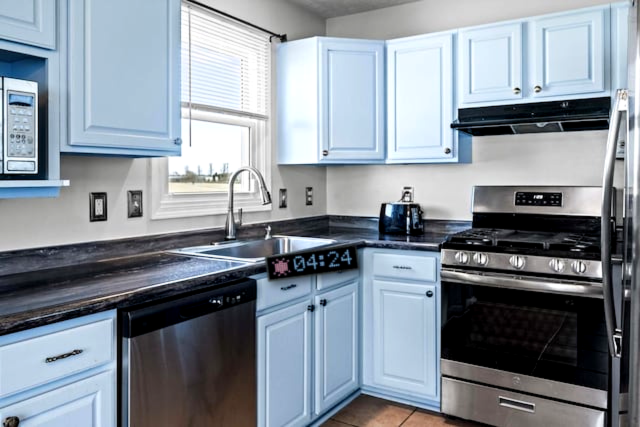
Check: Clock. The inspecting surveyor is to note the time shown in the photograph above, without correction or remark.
4:24
